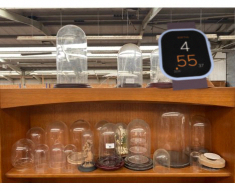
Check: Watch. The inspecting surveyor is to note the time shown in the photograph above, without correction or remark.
4:55
